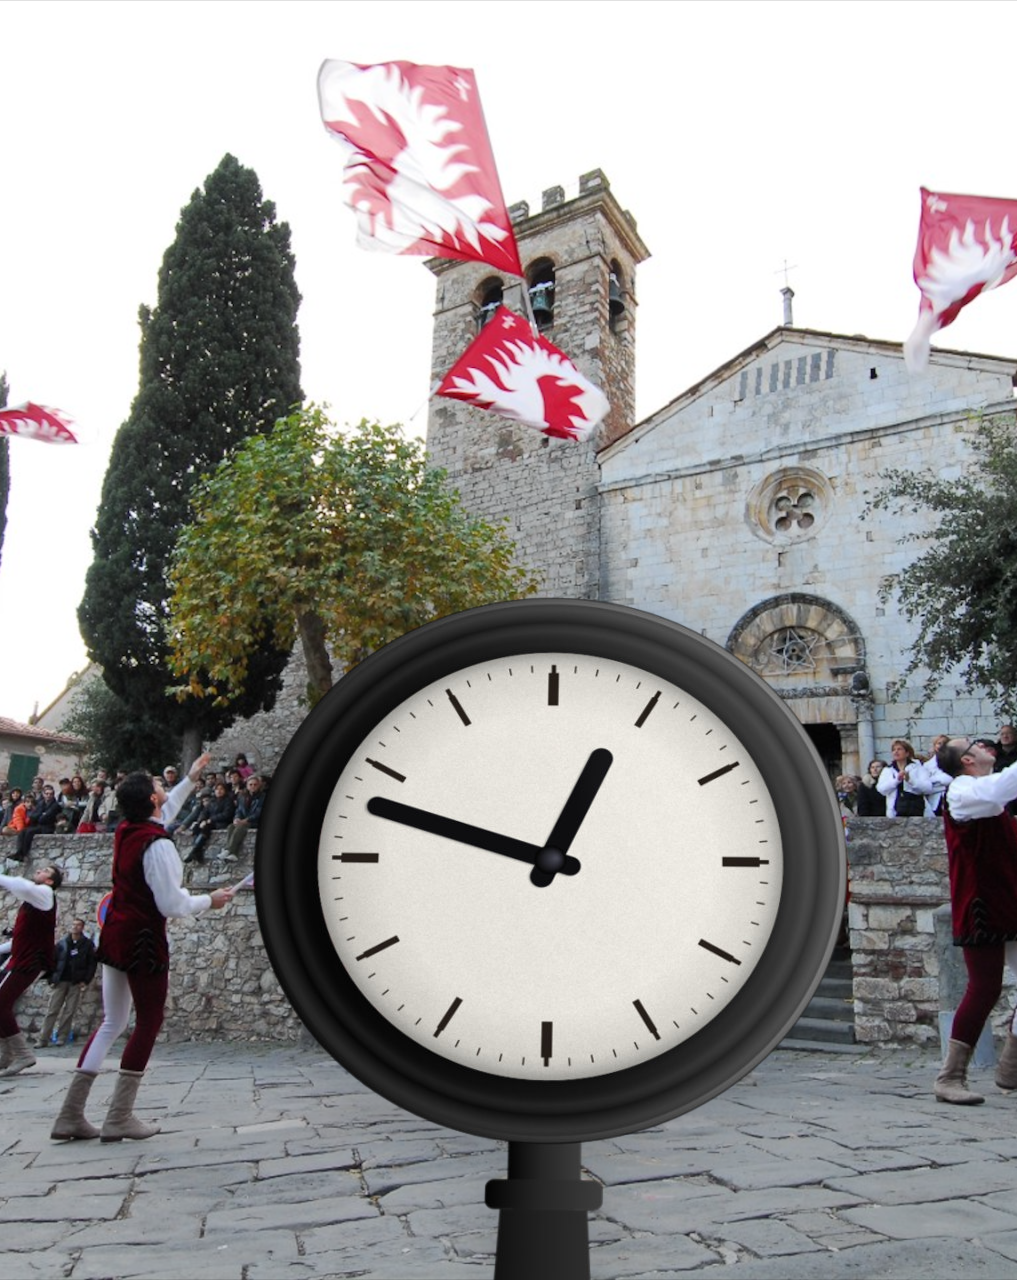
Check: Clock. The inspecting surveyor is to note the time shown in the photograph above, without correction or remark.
12:48
